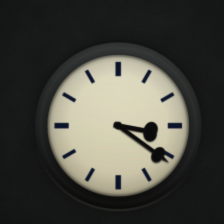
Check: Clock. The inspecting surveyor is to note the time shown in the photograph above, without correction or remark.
3:21
